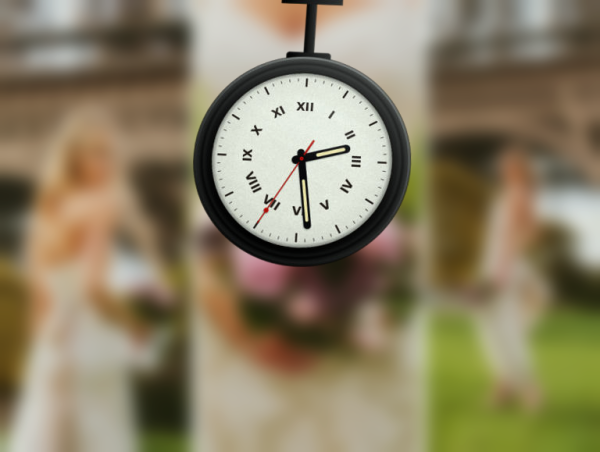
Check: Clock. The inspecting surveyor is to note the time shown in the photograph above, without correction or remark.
2:28:35
